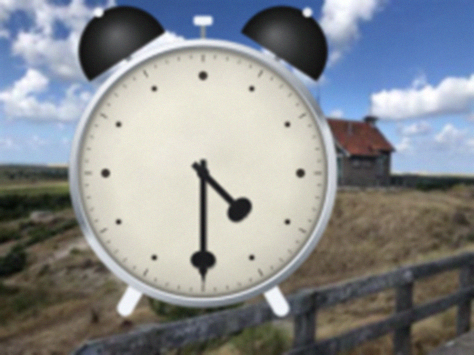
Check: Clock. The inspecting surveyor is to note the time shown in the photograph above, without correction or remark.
4:30
